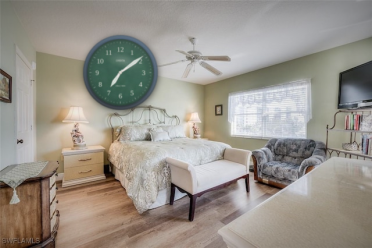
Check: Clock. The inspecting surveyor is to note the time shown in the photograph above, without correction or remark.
7:09
